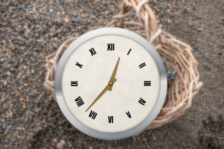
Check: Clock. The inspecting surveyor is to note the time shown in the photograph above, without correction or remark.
12:37
